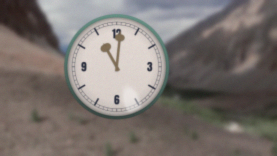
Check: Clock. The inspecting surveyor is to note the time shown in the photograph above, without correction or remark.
11:01
